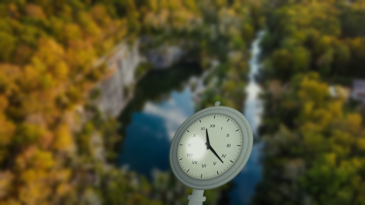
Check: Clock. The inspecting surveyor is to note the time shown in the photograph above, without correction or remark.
11:22
